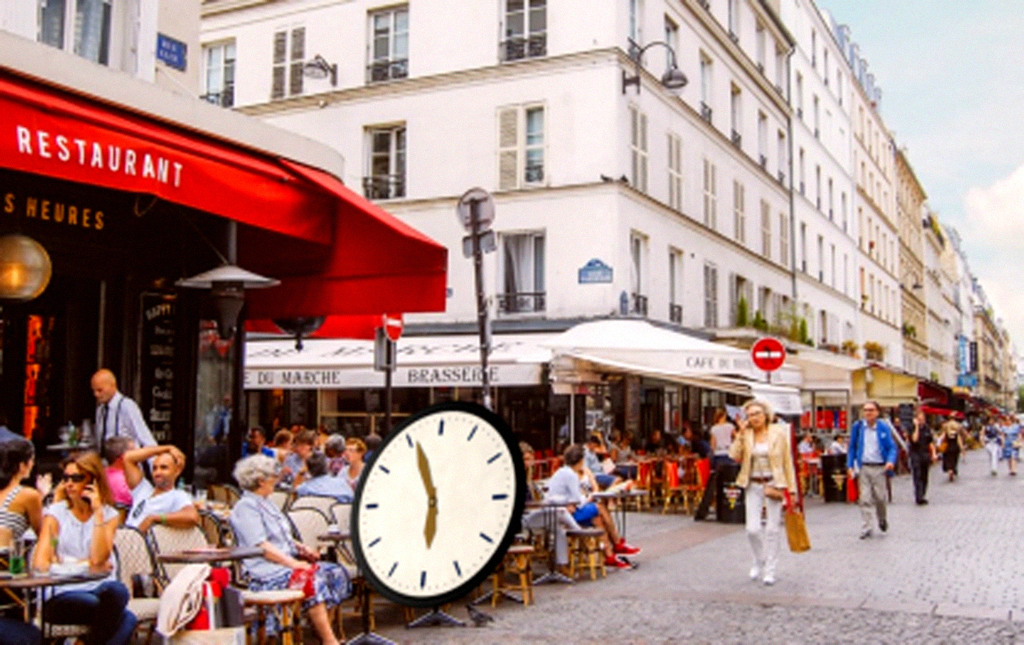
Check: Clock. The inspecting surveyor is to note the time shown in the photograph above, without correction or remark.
5:56
